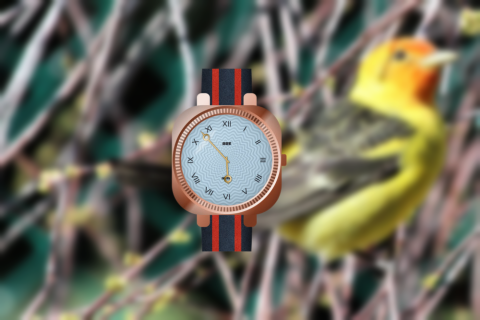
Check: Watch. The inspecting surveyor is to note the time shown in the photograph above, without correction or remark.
5:53
